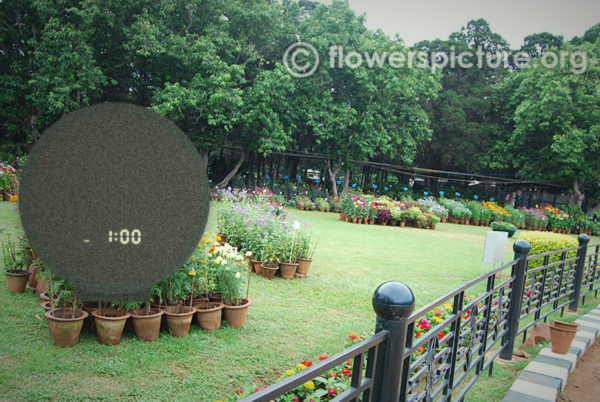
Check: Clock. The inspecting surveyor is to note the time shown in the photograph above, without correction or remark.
1:00
